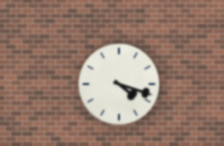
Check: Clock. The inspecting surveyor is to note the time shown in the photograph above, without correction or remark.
4:18
